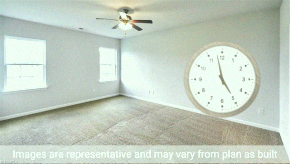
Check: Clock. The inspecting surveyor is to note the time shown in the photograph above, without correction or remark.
4:58
